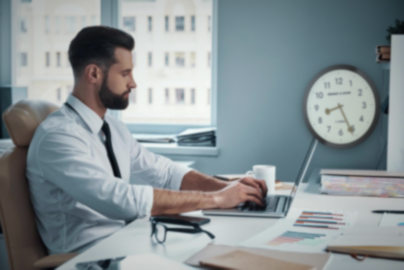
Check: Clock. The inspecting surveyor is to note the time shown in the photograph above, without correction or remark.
8:26
